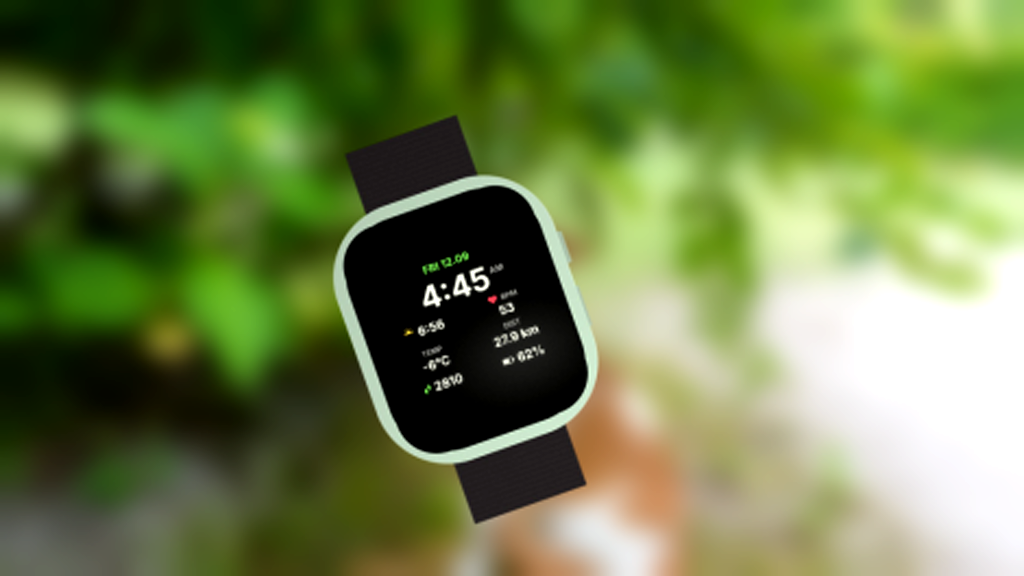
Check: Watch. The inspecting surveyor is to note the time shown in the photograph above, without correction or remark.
4:45
